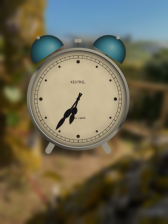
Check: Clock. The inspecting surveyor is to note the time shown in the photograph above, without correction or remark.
6:36
